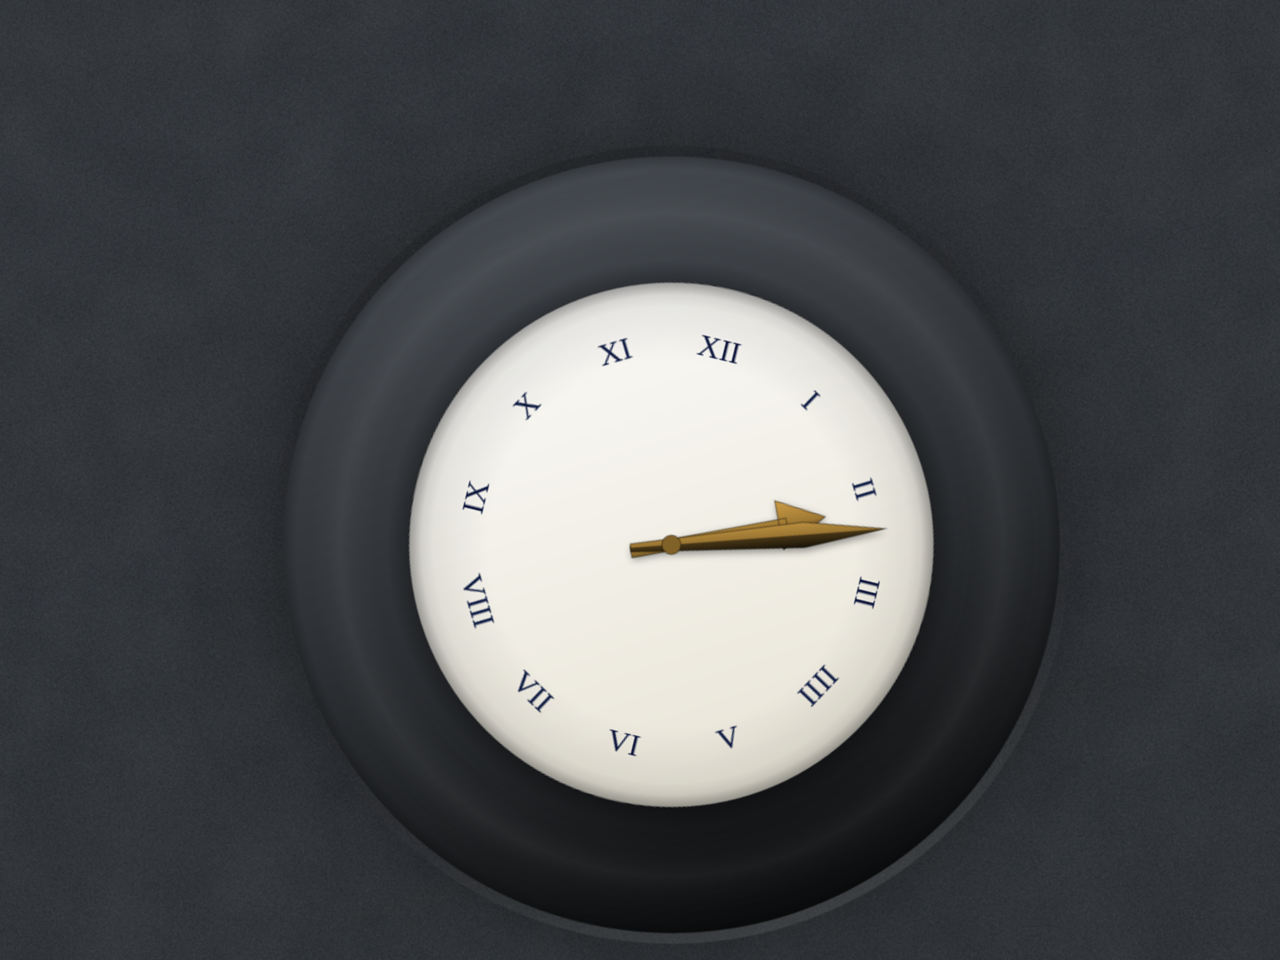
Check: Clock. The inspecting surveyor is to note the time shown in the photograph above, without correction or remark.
2:12
